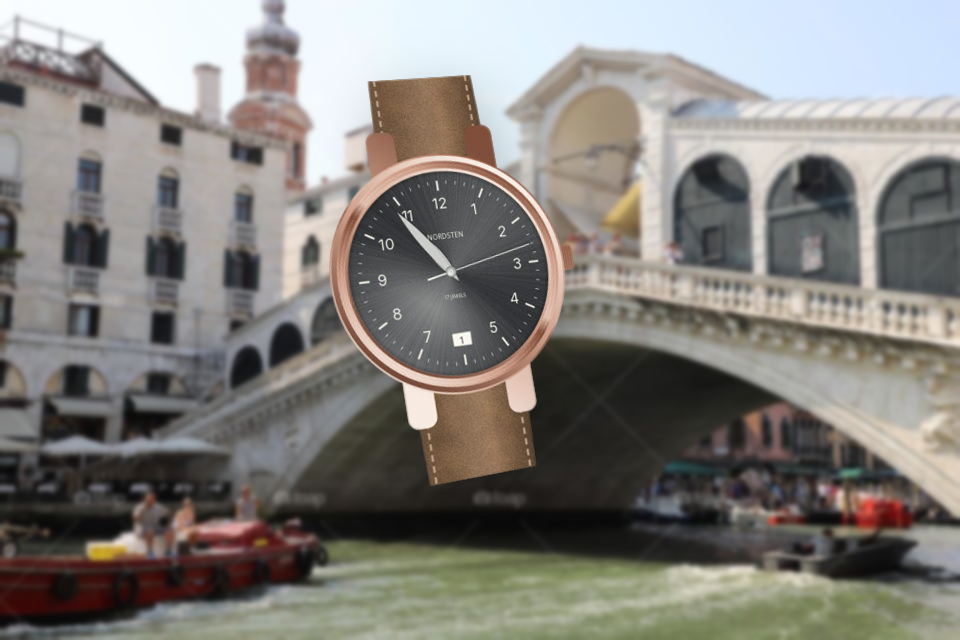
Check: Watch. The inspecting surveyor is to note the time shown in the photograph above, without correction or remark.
10:54:13
